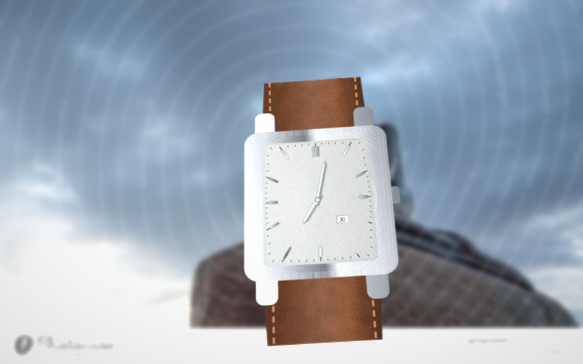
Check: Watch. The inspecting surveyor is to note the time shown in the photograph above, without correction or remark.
7:02
